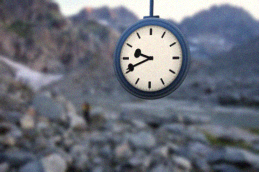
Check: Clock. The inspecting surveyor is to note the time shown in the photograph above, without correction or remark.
9:41
